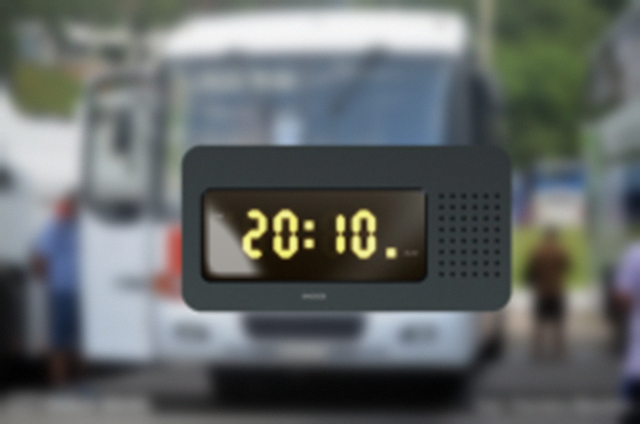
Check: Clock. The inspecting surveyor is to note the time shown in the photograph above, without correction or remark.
20:10
